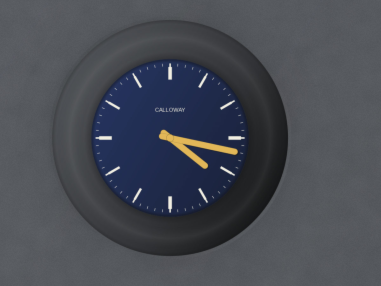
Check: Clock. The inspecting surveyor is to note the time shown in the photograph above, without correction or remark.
4:17
